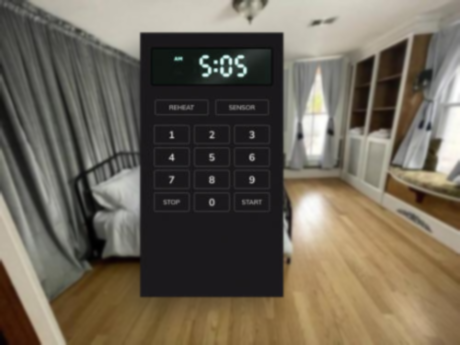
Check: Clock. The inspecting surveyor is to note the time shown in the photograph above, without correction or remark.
5:05
